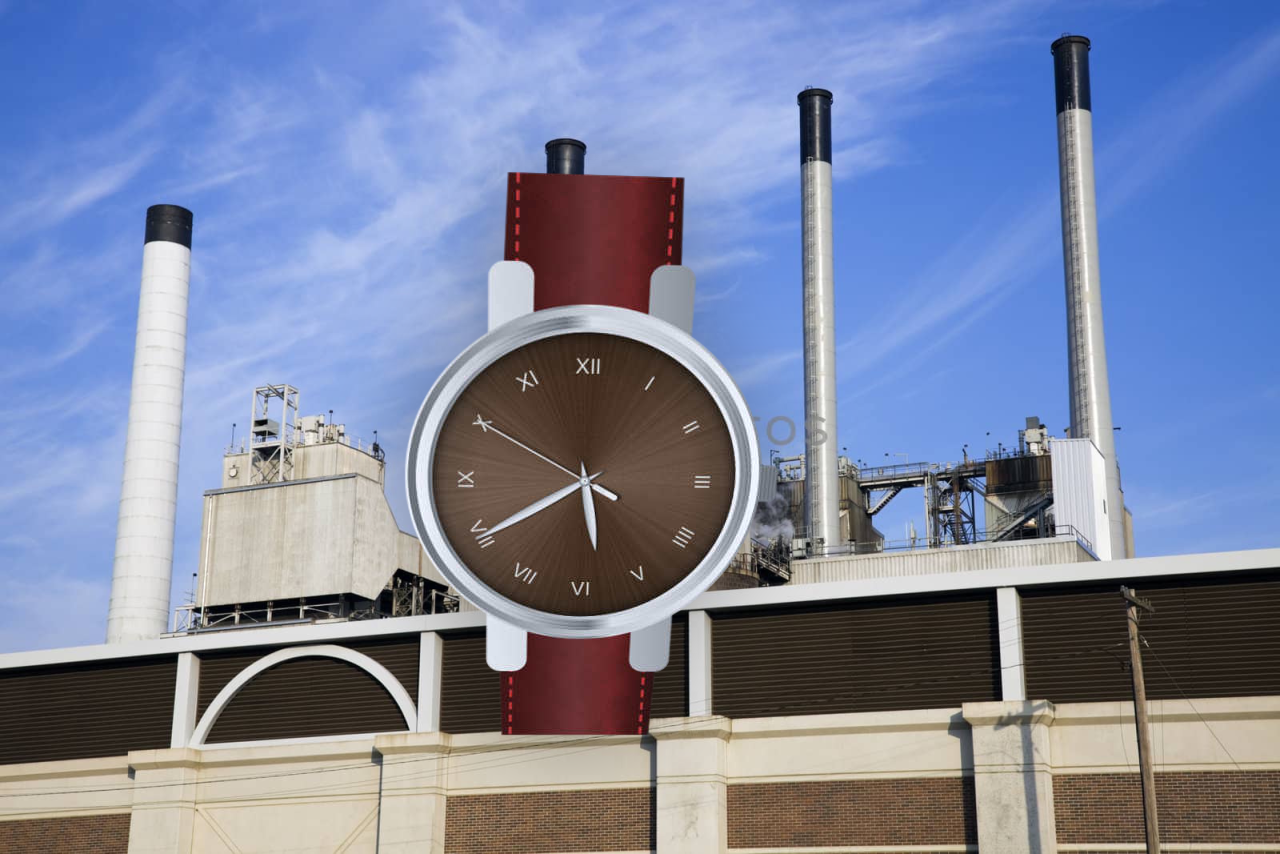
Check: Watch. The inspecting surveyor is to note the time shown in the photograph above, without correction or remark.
5:39:50
